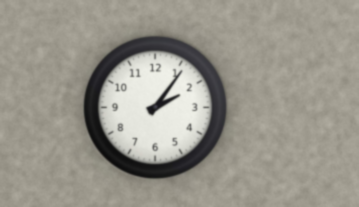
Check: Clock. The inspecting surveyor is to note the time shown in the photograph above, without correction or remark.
2:06
